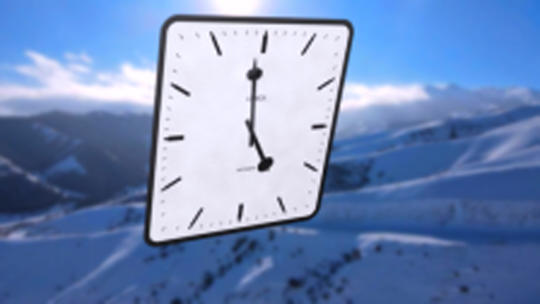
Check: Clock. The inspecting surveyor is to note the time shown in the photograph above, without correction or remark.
4:59
